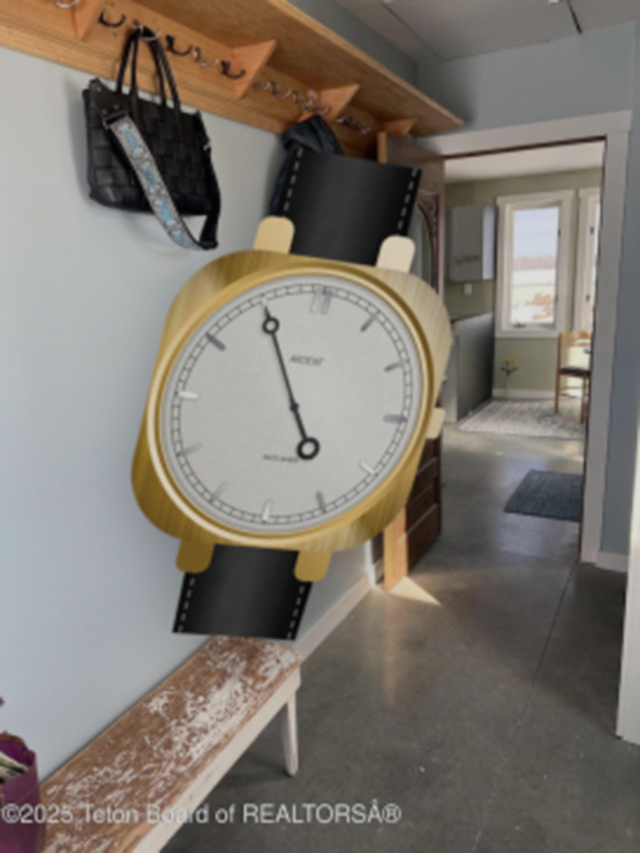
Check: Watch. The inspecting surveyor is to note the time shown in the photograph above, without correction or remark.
4:55
